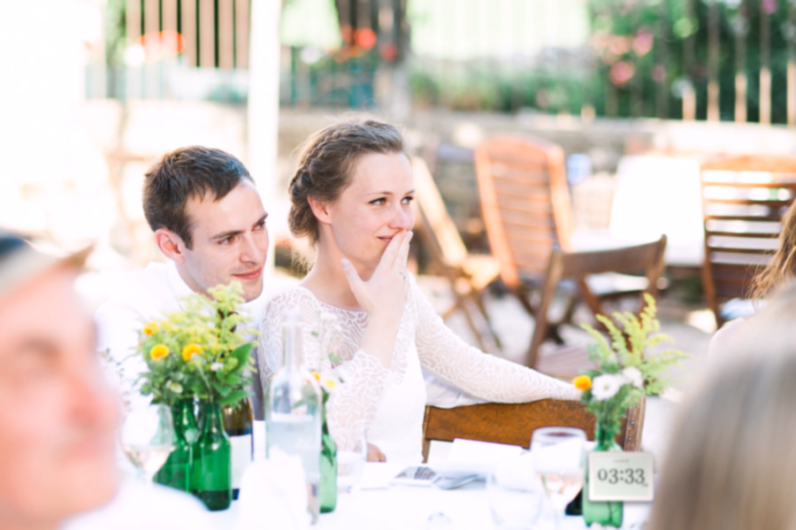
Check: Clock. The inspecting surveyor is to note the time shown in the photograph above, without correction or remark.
3:33
